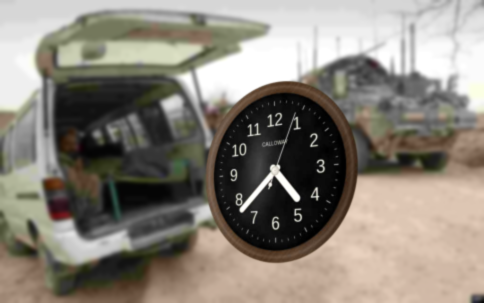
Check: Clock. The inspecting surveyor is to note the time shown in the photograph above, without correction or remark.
4:38:04
